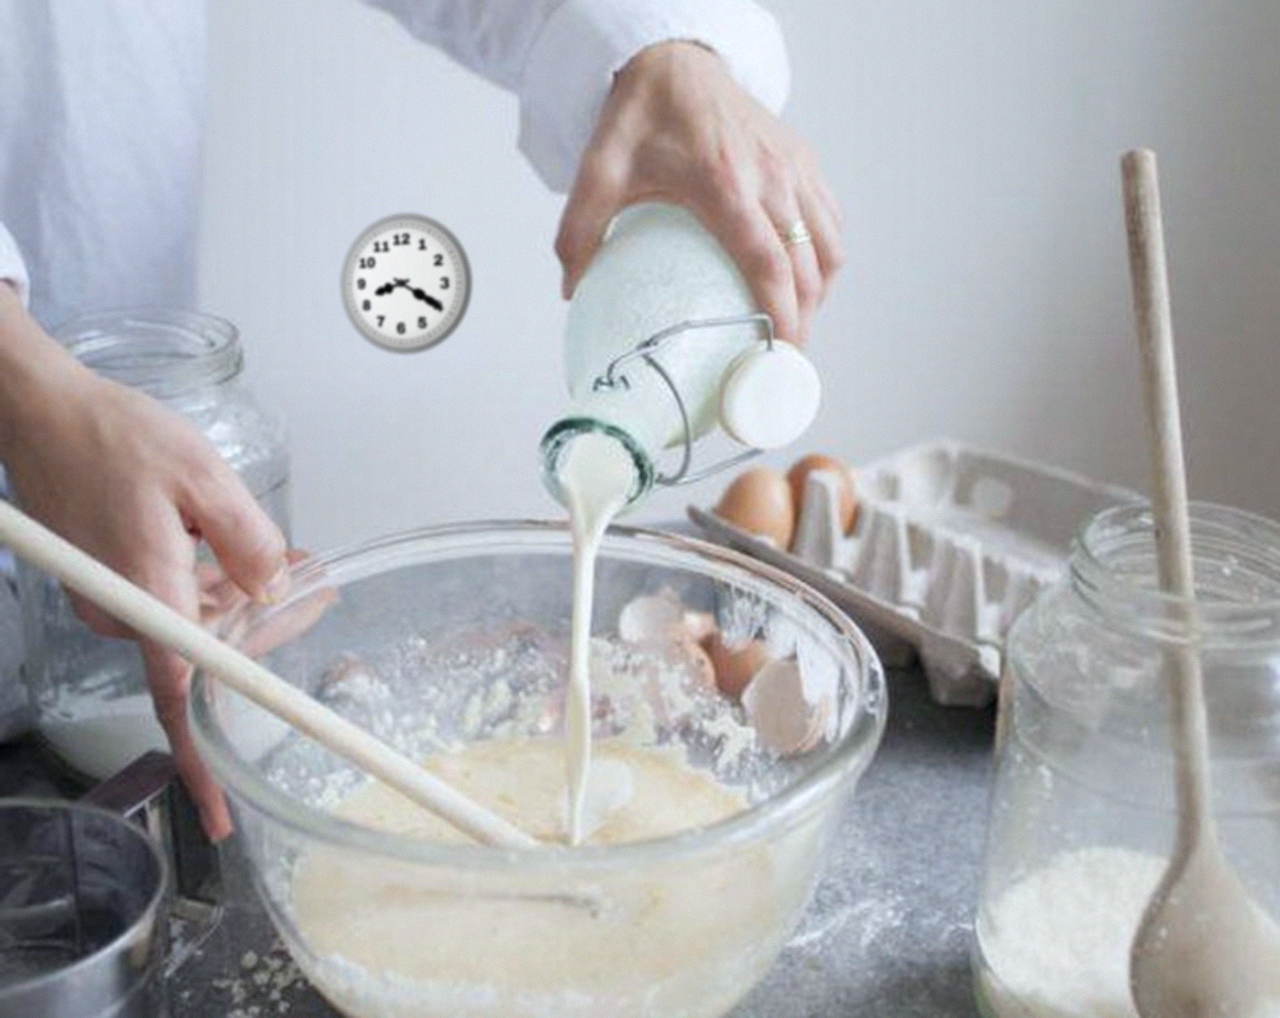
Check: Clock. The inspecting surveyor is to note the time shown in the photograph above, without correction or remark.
8:20
